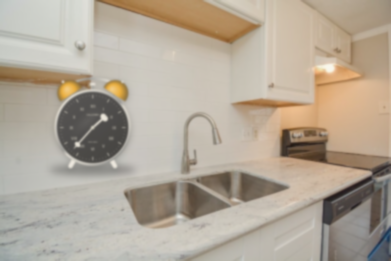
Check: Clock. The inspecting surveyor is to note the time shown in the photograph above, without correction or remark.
1:37
